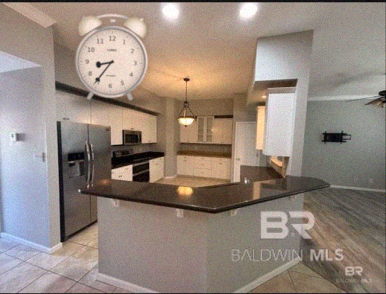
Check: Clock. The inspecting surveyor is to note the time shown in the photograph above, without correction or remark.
8:36
